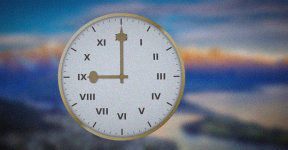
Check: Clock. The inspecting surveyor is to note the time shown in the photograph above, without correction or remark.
9:00
